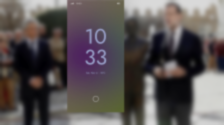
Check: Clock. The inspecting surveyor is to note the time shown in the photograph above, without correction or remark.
10:33
